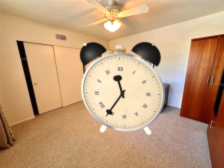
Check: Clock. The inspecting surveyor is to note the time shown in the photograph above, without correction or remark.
11:36
